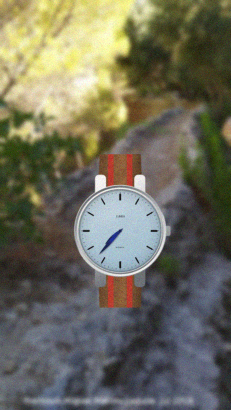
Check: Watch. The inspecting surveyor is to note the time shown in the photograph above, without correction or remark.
7:37
